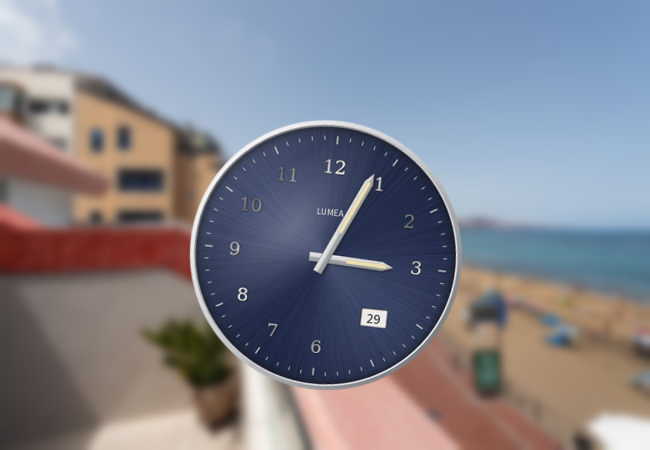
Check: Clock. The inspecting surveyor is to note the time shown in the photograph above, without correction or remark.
3:04
